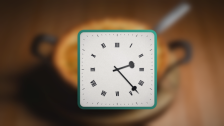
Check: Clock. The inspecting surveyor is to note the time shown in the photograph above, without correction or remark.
2:23
